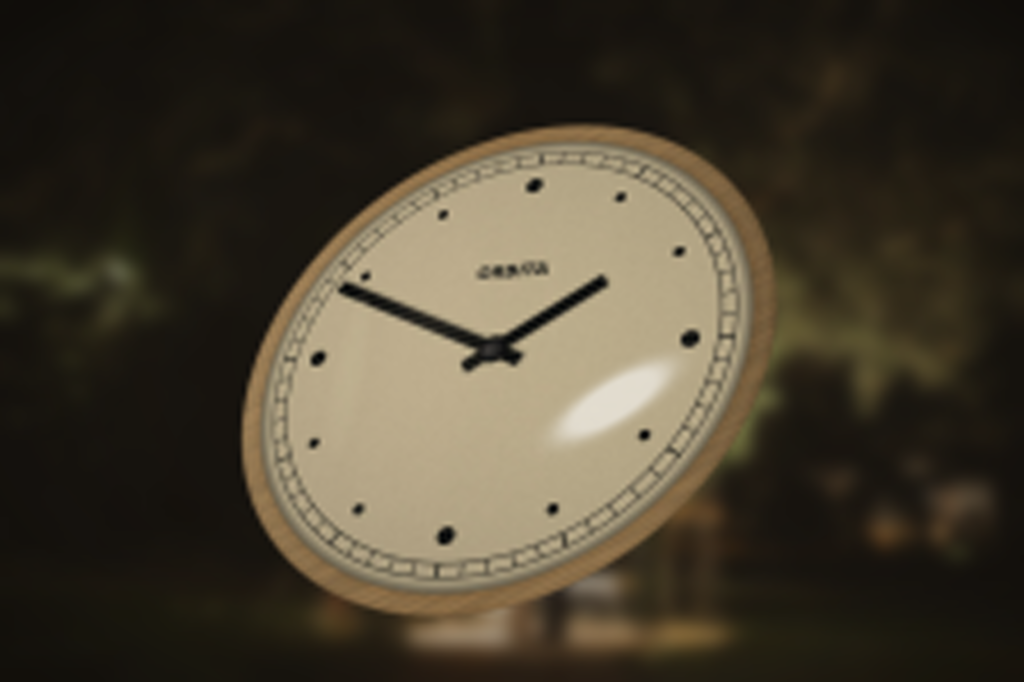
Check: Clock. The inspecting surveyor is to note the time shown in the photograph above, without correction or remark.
1:49
